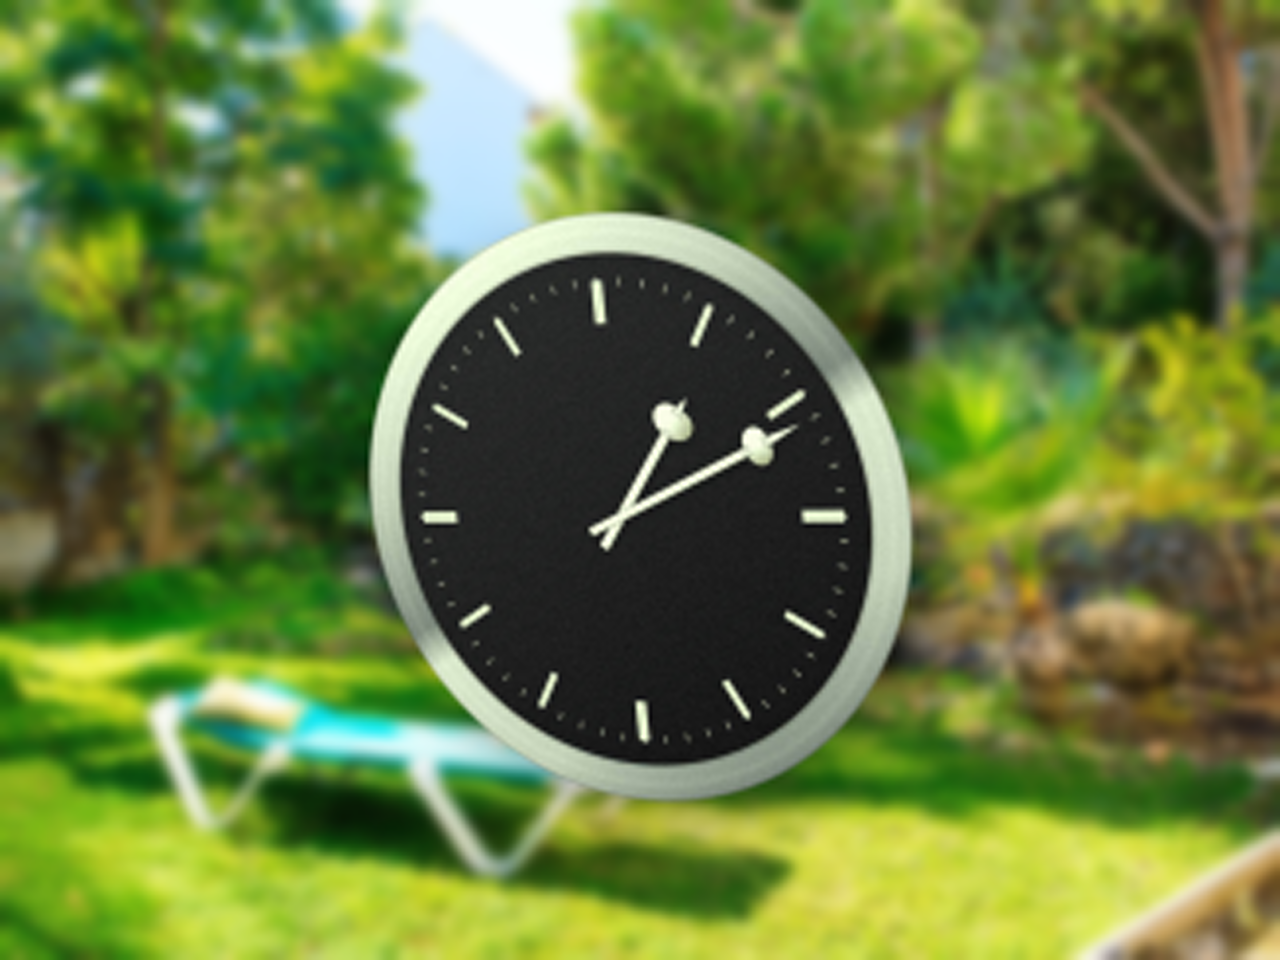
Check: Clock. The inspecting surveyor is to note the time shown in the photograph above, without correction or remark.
1:11
